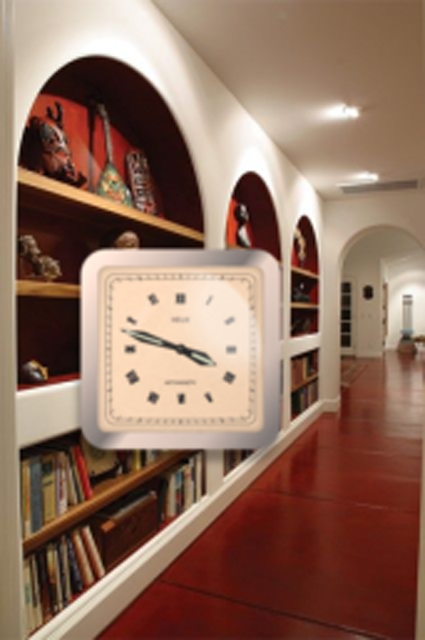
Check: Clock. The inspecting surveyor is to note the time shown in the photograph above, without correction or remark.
3:48
